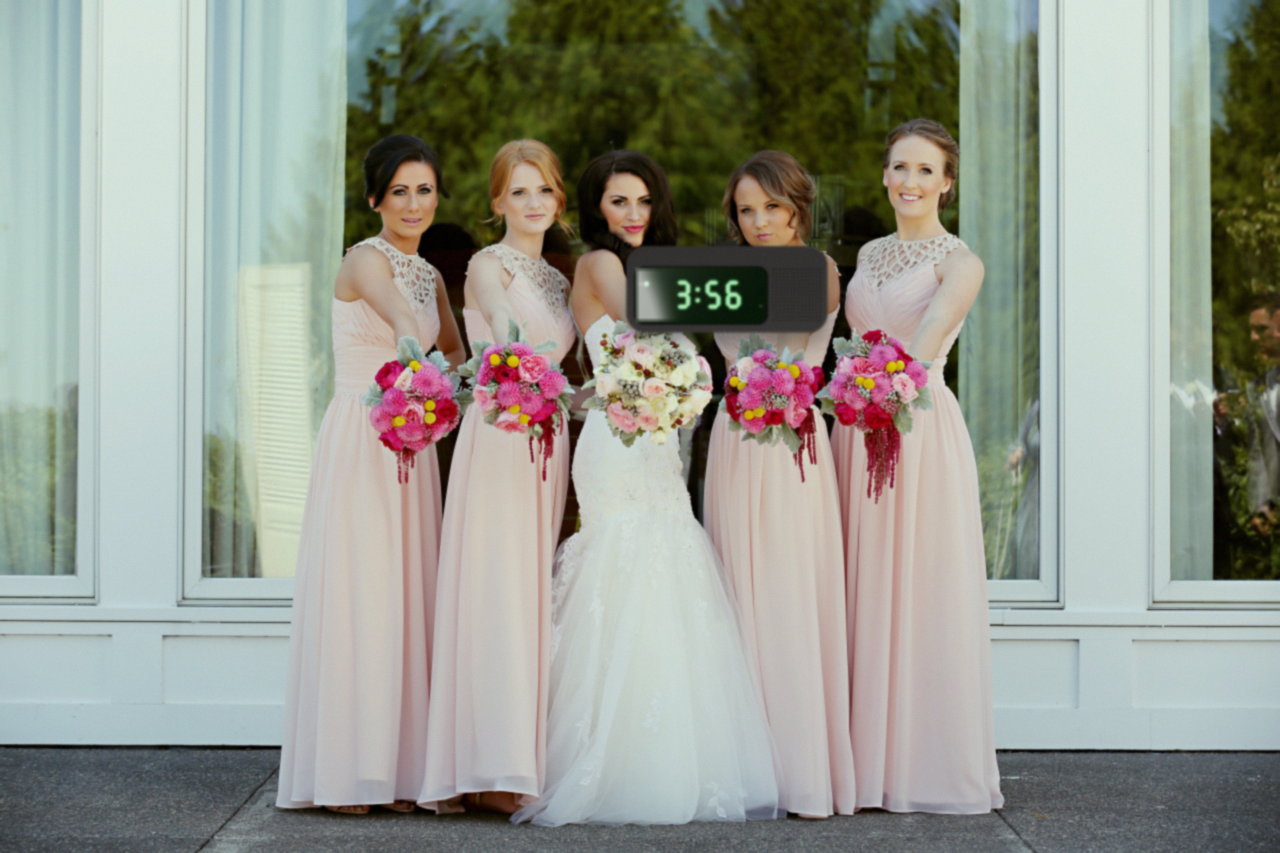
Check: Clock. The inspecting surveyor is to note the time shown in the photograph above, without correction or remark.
3:56
